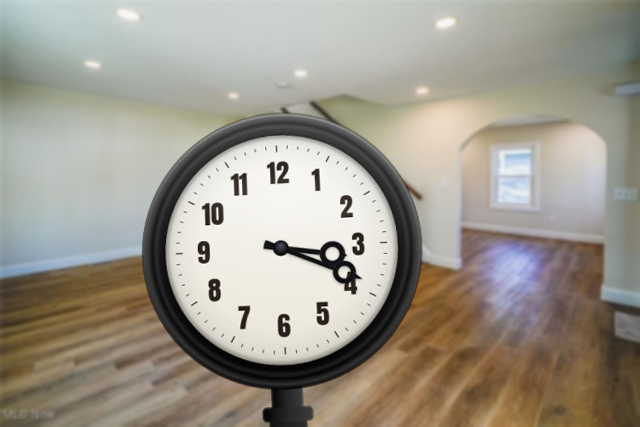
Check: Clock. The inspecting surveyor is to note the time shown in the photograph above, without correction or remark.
3:19
